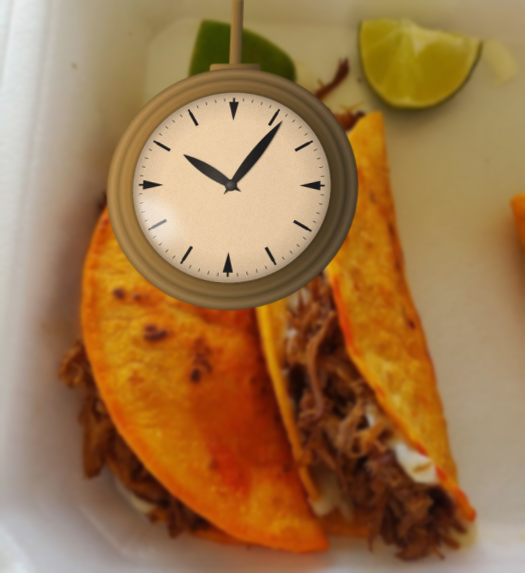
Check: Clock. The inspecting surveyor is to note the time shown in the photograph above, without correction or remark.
10:06
